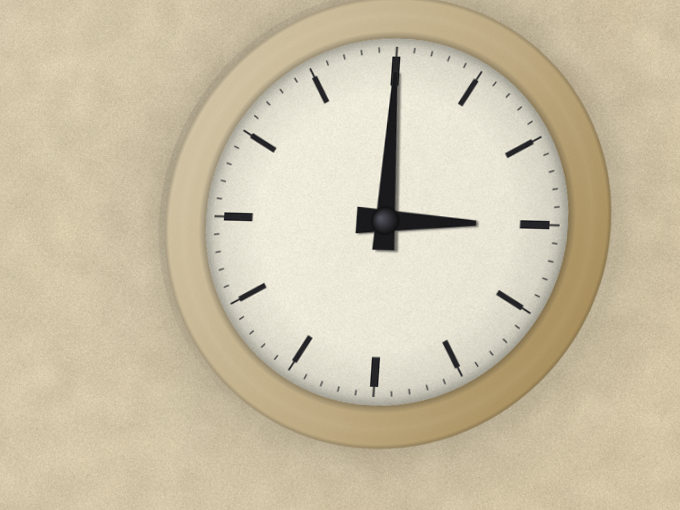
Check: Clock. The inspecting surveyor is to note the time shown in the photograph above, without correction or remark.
3:00
